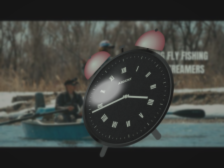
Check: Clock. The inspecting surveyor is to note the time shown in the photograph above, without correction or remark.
3:44
